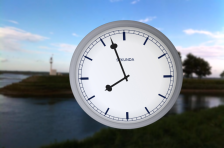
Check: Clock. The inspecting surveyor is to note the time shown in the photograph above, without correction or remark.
7:57
